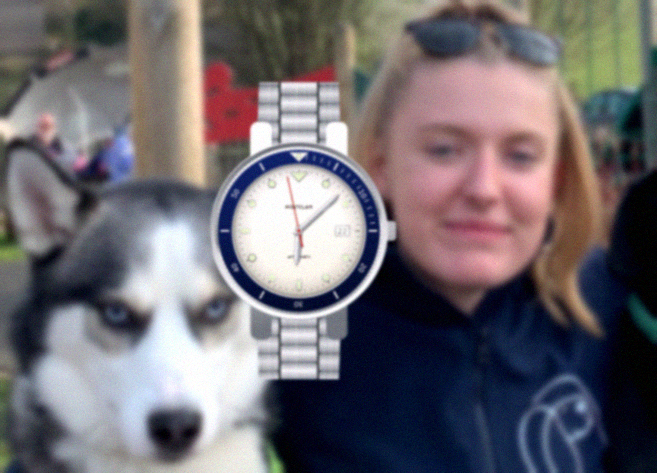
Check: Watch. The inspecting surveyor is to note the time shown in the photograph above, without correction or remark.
6:07:58
